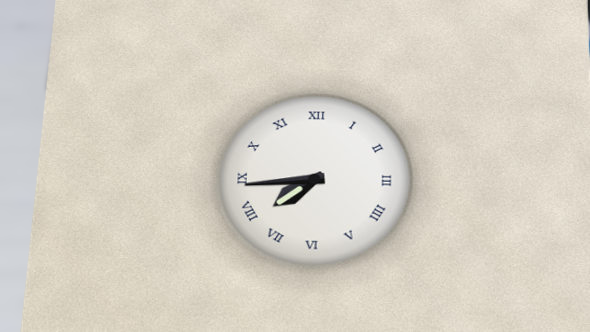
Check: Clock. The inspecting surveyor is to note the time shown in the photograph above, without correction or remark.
7:44
